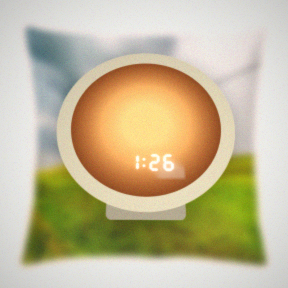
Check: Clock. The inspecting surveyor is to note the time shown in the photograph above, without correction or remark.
1:26
